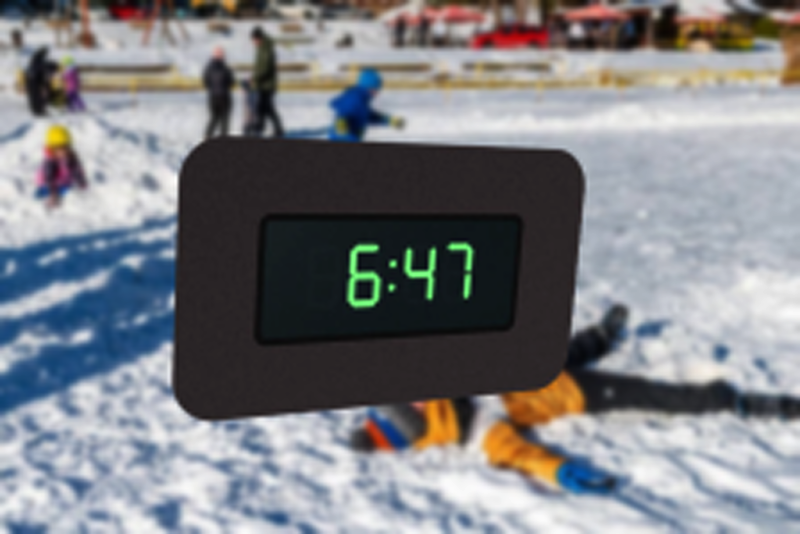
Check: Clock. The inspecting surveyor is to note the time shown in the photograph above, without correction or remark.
6:47
